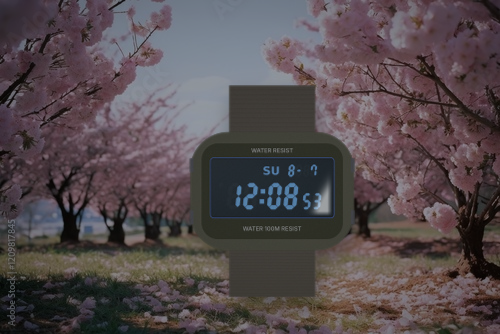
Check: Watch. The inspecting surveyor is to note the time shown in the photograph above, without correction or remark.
12:08:53
